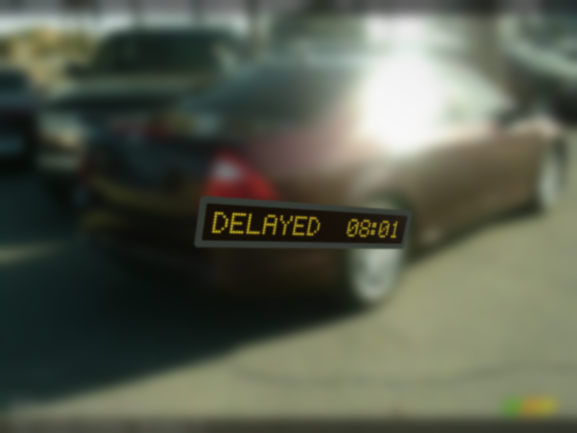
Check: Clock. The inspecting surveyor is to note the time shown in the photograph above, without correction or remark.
8:01
